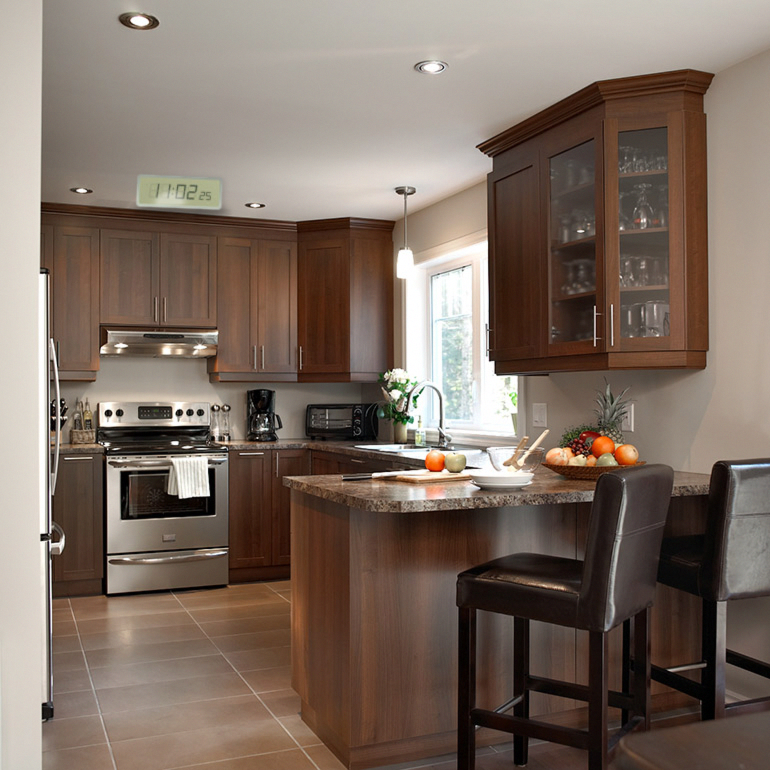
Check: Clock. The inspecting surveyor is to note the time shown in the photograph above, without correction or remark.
11:02
